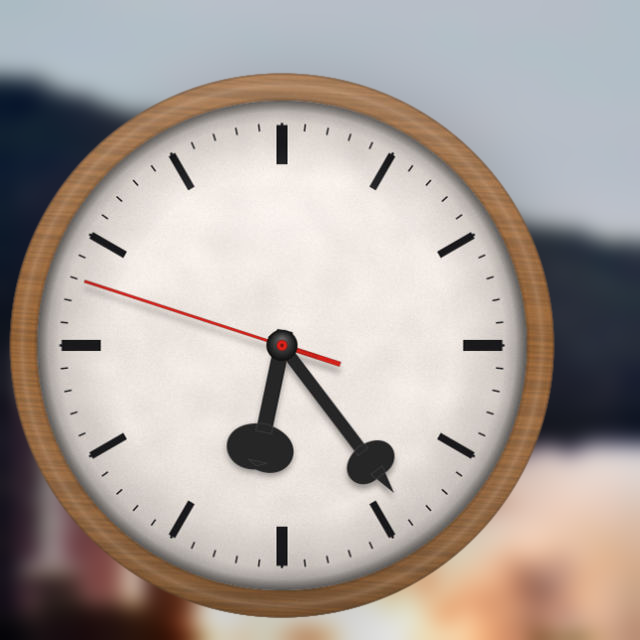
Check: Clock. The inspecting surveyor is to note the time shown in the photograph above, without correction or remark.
6:23:48
